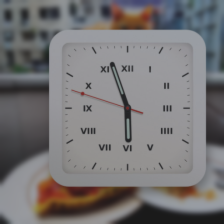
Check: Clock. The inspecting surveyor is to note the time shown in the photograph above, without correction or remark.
5:56:48
